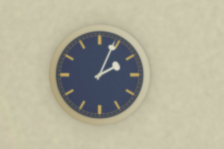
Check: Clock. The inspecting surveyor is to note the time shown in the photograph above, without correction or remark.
2:04
